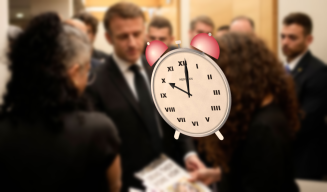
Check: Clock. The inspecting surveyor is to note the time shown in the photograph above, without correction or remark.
10:01
